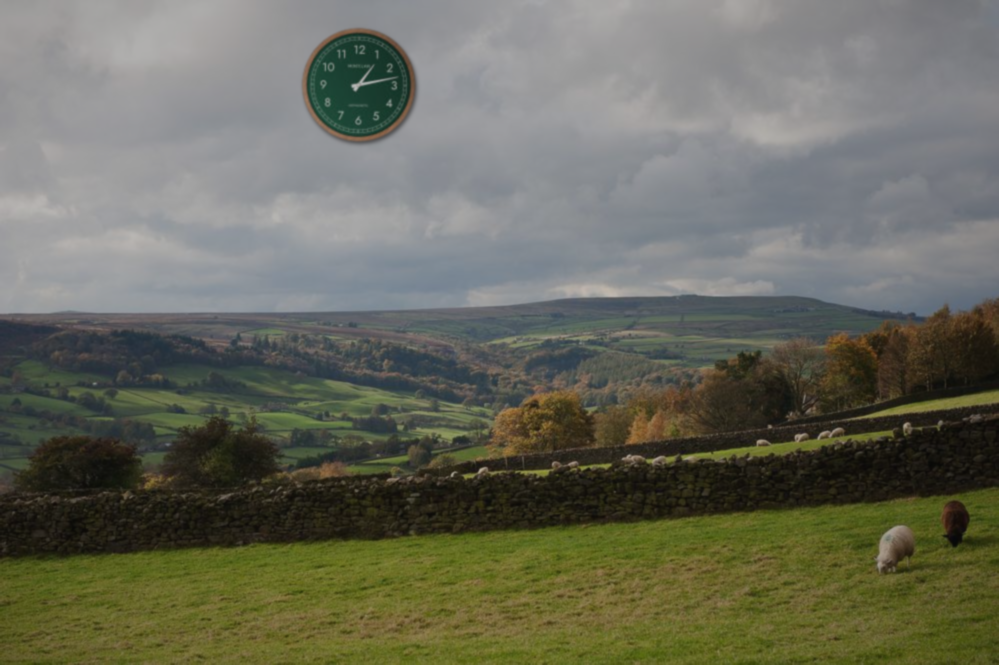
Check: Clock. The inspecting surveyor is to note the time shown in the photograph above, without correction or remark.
1:13
